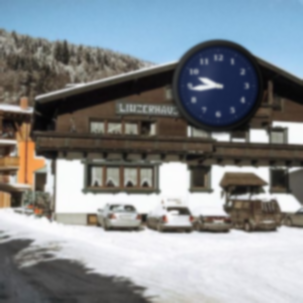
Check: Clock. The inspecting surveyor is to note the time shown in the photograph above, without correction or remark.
9:44
